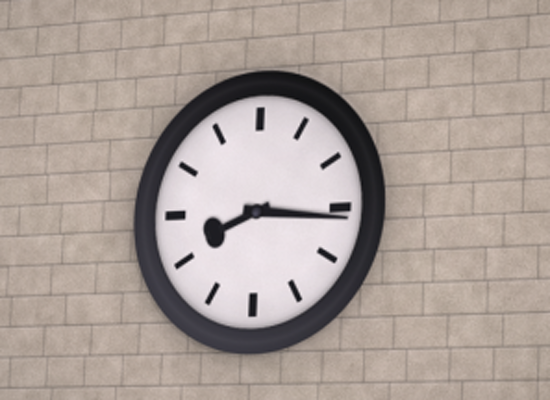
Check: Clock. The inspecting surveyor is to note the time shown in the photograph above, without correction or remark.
8:16
